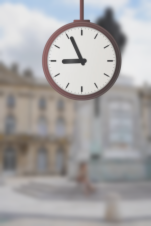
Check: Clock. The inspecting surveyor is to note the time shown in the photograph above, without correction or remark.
8:56
